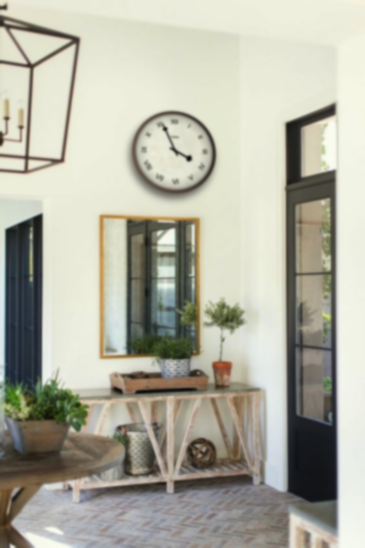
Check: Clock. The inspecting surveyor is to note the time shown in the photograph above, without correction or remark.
3:56
